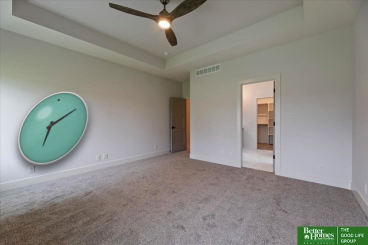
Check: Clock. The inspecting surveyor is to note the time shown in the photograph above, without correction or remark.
6:09
